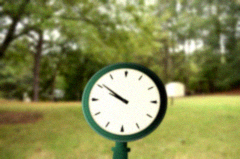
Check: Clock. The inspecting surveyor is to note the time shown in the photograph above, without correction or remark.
9:51
